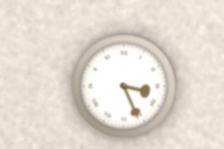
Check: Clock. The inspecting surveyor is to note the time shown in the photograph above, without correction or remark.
3:26
